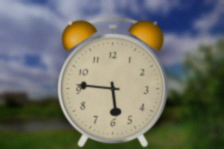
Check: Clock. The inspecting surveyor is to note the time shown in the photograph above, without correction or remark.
5:46
